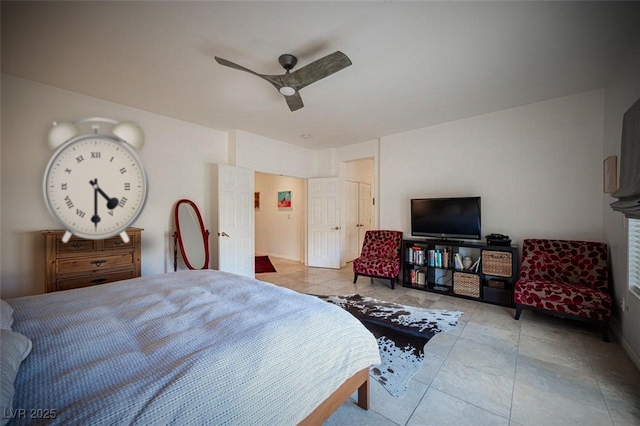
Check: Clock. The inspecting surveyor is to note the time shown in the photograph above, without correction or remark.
4:30
